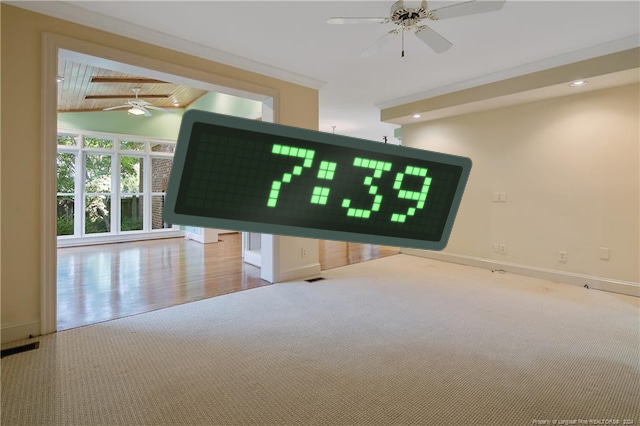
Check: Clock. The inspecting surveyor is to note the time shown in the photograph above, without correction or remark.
7:39
